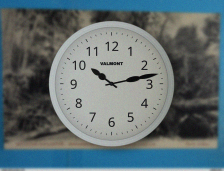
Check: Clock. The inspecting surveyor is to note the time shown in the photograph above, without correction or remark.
10:13
